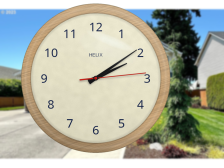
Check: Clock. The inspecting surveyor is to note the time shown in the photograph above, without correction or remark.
2:09:14
